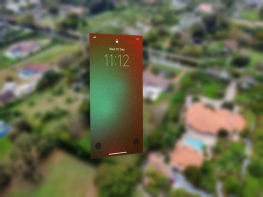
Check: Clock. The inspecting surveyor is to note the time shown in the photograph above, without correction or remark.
11:12
